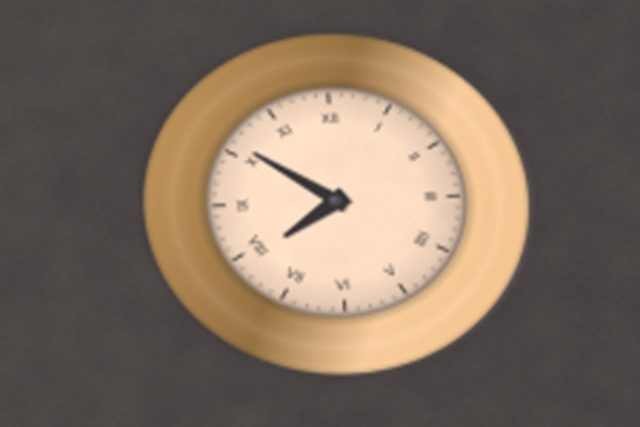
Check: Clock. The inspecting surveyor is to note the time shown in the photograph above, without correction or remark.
7:51
